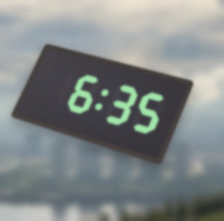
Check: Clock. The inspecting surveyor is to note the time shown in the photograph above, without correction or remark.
6:35
